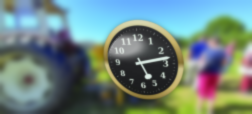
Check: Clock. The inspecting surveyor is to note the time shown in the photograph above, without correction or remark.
5:13
